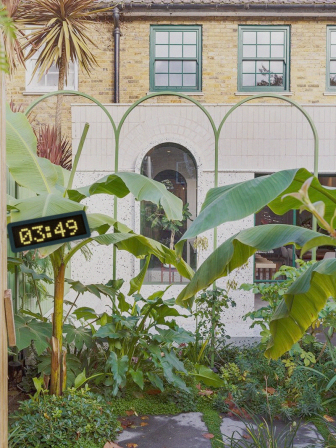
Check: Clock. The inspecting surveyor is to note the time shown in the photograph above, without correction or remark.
3:49
